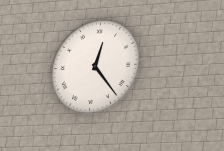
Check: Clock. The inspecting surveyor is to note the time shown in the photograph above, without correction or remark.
12:23
